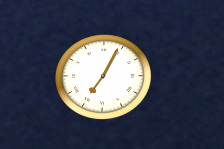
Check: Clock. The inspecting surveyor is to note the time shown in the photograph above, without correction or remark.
7:04
